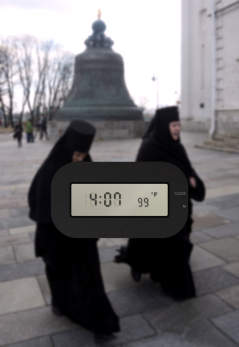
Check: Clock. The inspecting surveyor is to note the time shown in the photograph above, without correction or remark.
4:07
